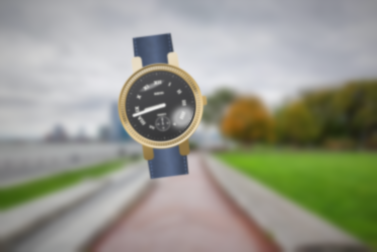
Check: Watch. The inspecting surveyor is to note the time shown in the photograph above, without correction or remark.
8:43
